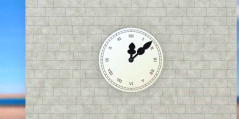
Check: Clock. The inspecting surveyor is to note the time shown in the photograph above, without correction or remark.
12:08
